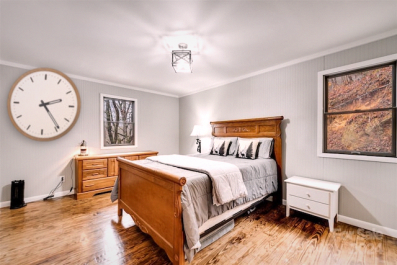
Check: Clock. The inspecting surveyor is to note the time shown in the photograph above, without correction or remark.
2:24
